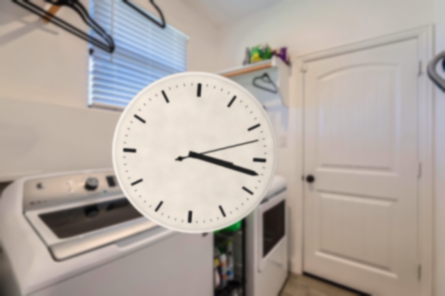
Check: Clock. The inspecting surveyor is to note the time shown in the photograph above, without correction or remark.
3:17:12
